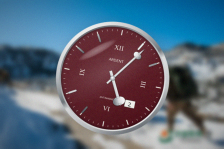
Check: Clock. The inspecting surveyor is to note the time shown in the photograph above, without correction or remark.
5:06
